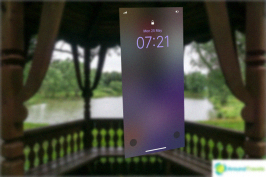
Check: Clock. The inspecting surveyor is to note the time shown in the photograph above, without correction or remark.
7:21
